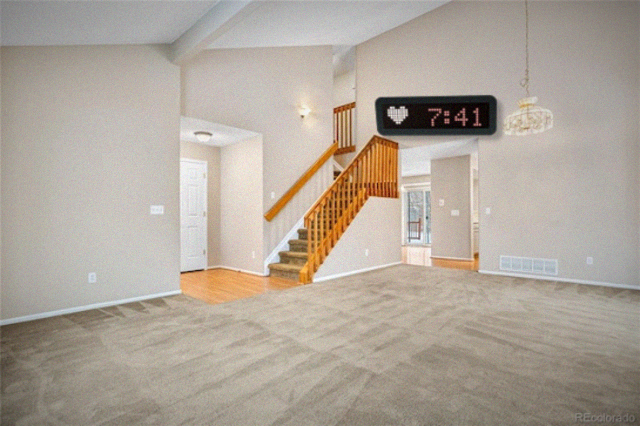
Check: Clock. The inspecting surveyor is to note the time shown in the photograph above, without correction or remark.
7:41
